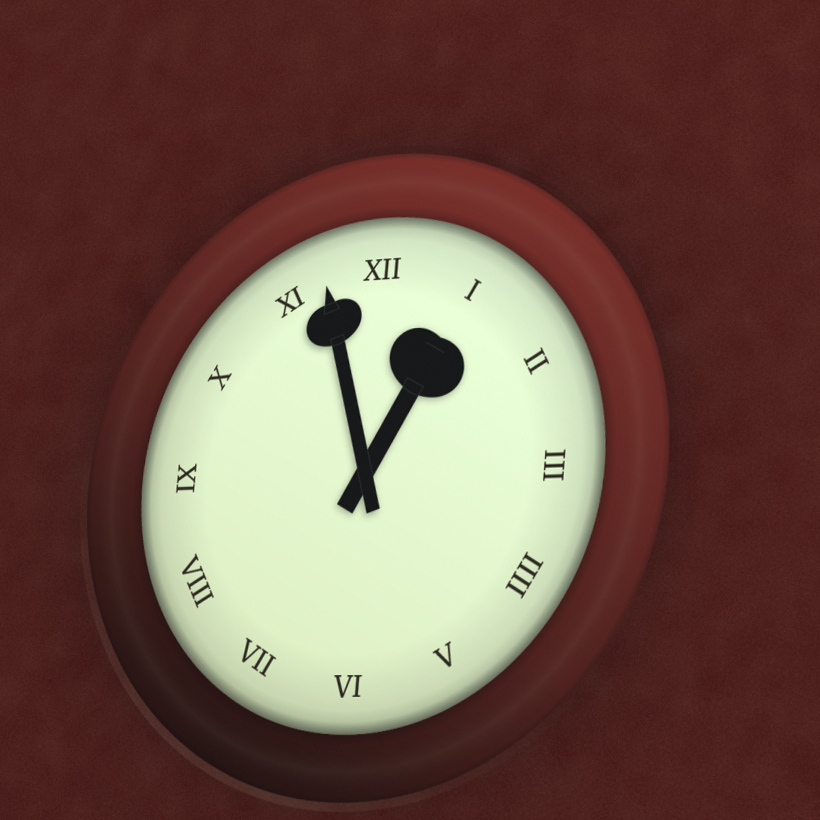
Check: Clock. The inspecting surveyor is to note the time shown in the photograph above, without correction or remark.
12:57
